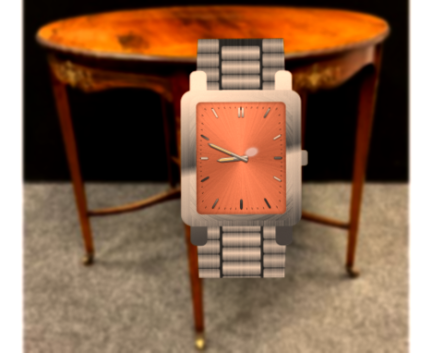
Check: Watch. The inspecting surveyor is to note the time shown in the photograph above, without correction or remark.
8:49
